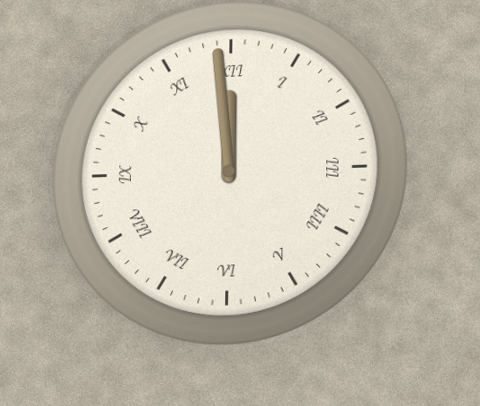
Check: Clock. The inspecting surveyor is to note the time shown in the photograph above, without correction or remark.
11:59
